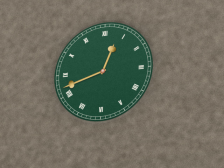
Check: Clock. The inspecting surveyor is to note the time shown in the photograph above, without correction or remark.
12:42
